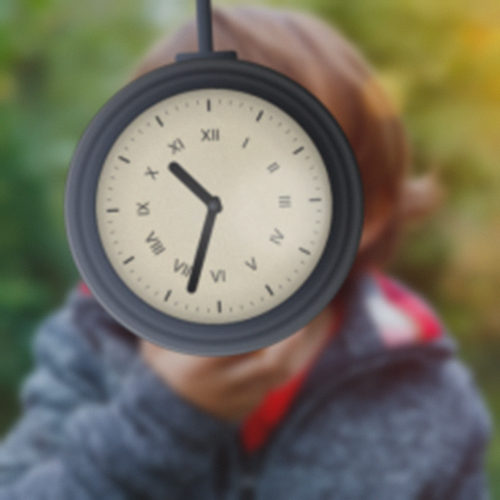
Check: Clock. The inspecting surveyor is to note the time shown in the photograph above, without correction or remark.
10:33
